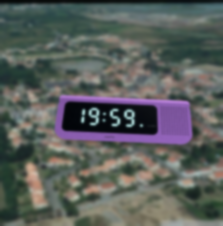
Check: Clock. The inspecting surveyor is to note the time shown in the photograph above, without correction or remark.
19:59
